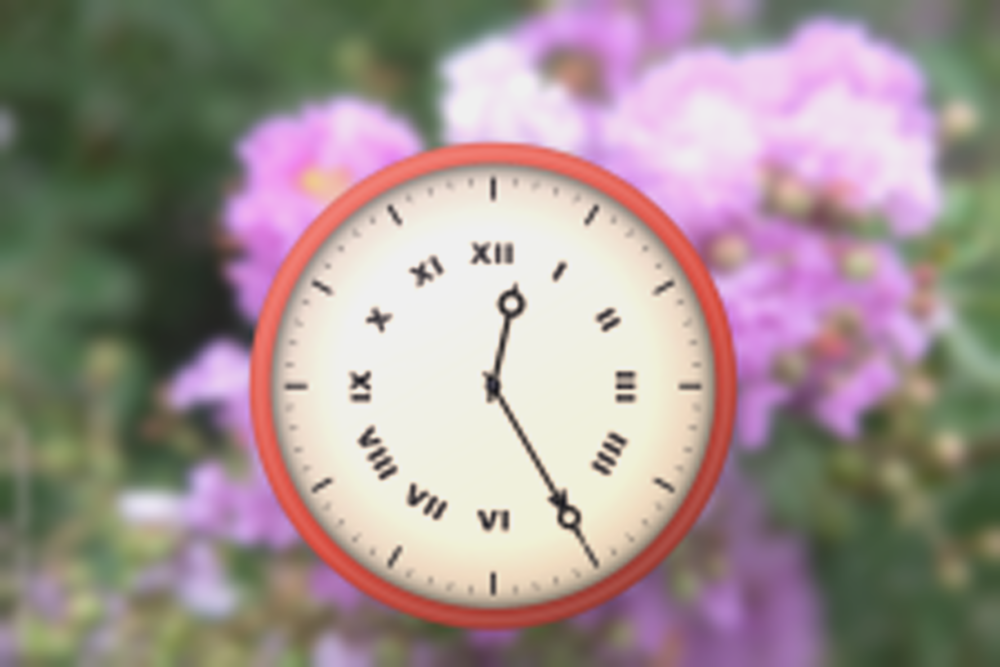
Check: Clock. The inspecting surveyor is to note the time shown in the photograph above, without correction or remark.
12:25
